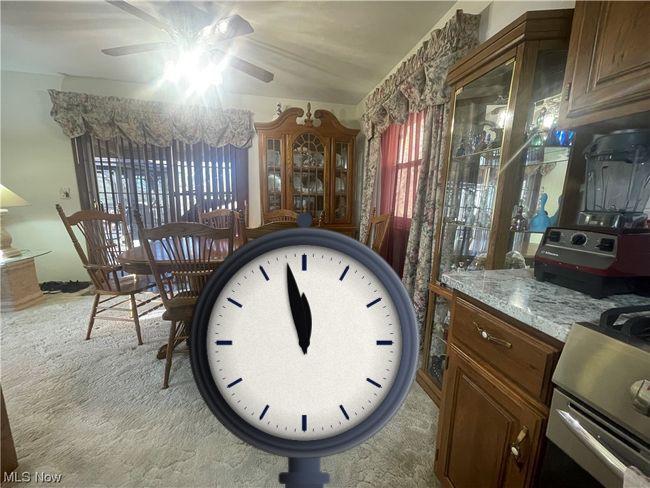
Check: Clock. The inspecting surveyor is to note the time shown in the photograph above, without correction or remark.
11:58
